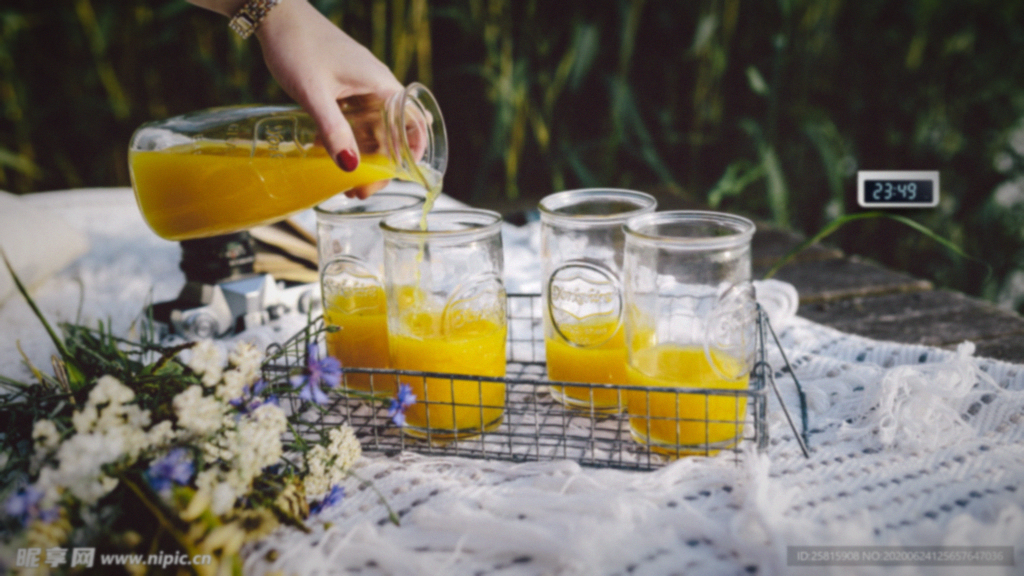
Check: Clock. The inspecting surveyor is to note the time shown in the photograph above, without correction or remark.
23:49
